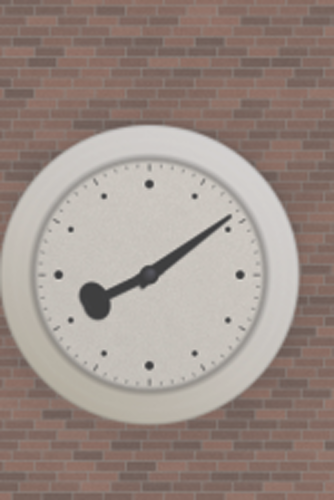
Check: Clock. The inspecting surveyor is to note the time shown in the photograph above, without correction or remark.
8:09
